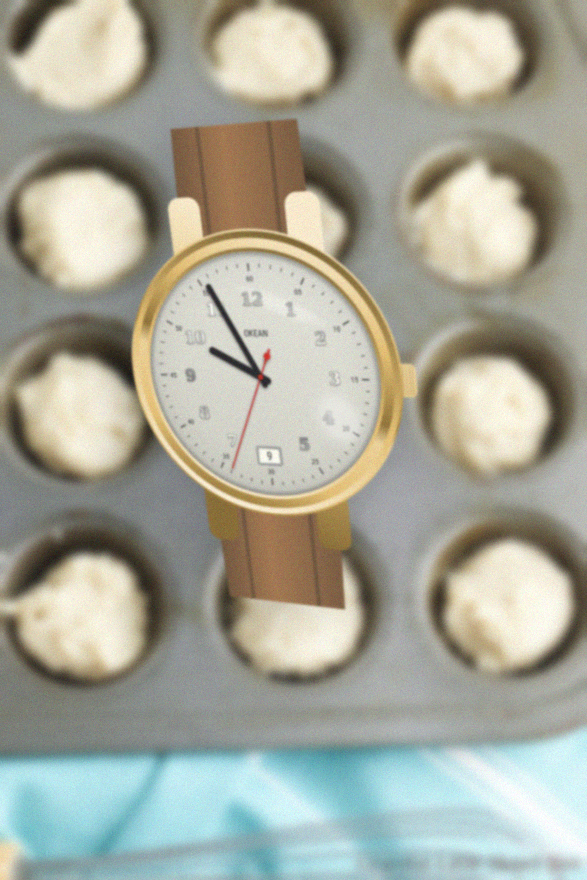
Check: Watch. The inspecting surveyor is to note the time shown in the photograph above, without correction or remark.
9:55:34
